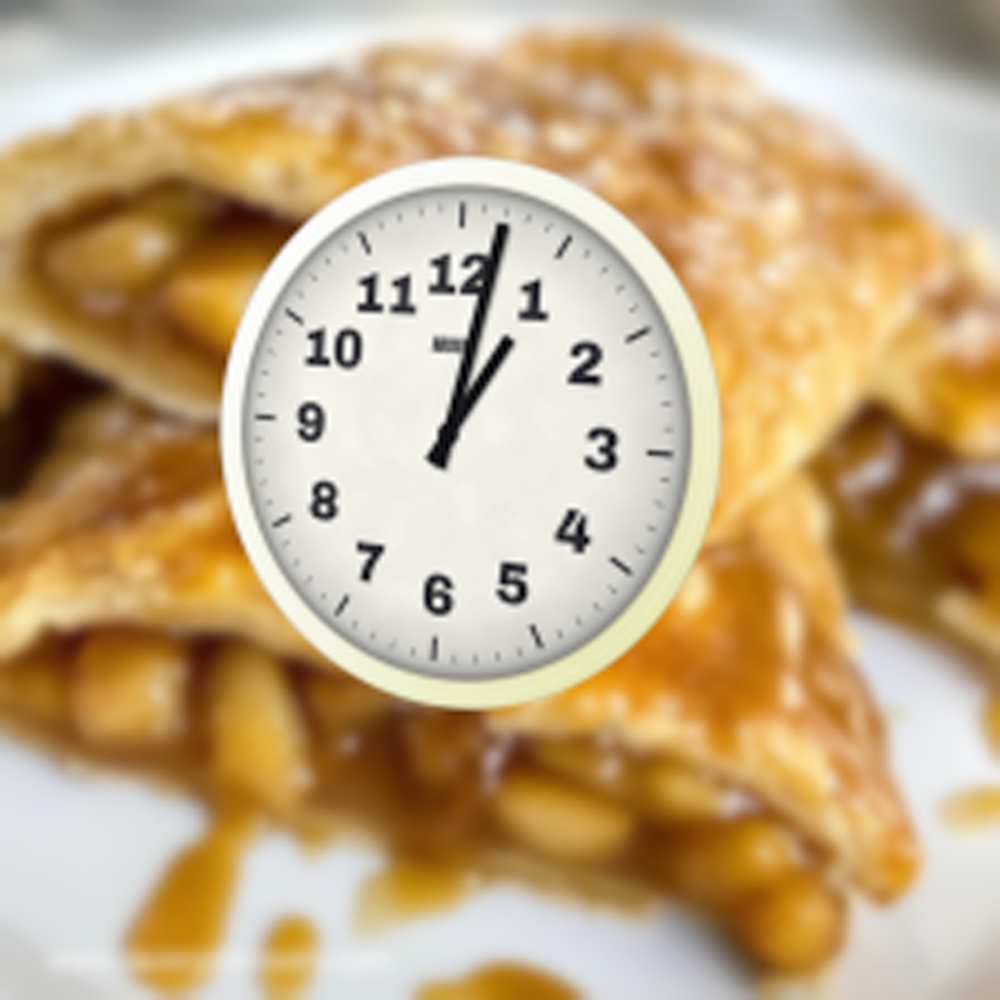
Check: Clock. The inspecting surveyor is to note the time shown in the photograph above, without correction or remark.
1:02
